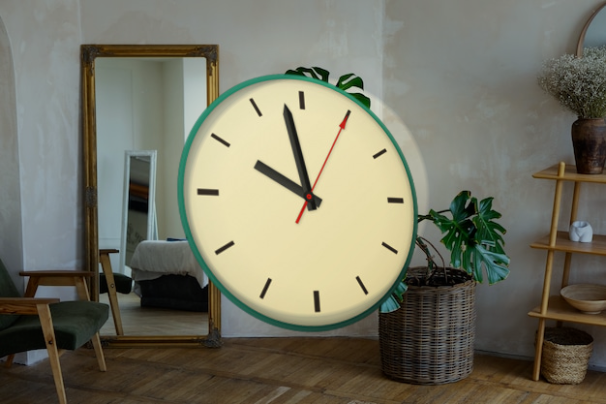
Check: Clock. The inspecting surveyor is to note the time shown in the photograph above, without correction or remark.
9:58:05
